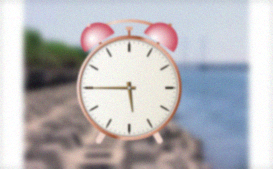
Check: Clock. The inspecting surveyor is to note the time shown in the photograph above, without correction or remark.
5:45
